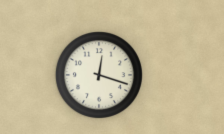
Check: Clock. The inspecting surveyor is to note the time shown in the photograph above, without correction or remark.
12:18
